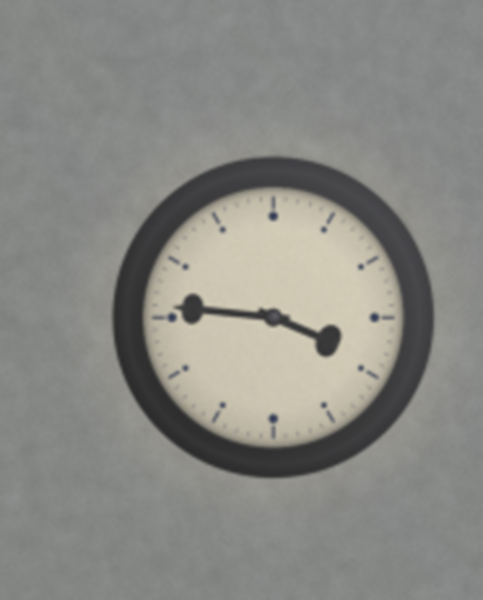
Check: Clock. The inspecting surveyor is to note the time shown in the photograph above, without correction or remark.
3:46
